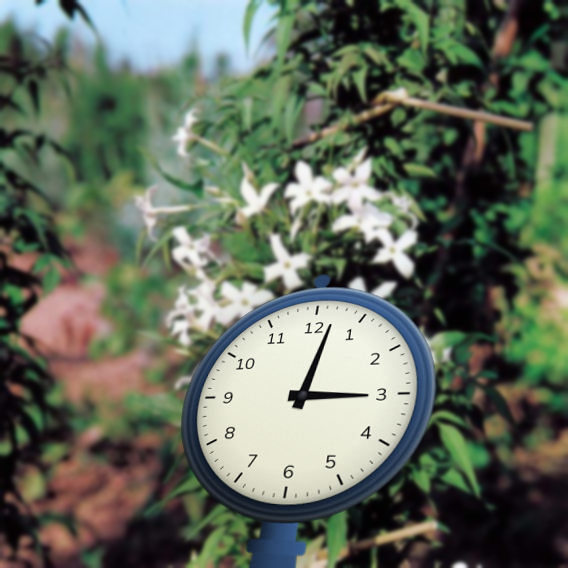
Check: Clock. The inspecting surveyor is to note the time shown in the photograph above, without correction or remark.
3:02
